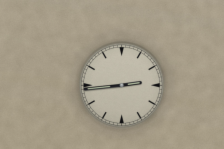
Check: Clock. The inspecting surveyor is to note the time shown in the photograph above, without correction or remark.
2:44
